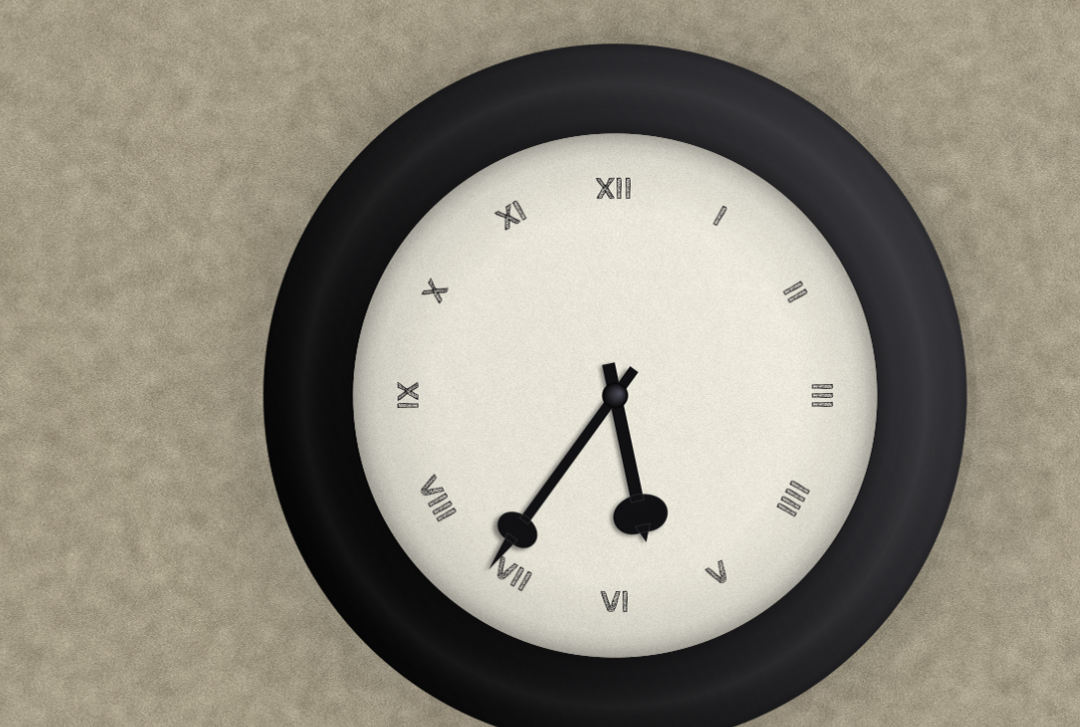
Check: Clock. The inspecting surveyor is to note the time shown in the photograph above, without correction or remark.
5:36
